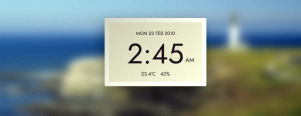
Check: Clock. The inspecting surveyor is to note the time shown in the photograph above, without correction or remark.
2:45
